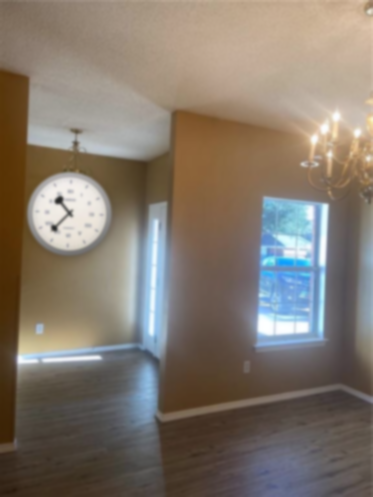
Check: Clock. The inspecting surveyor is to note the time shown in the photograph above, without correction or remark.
10:37
